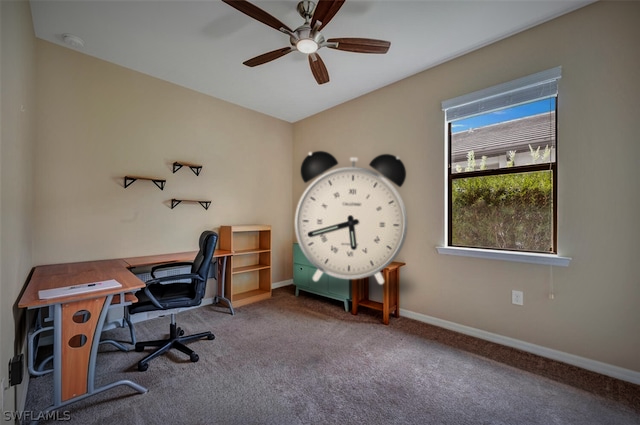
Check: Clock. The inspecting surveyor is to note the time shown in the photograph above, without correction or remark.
5:42
